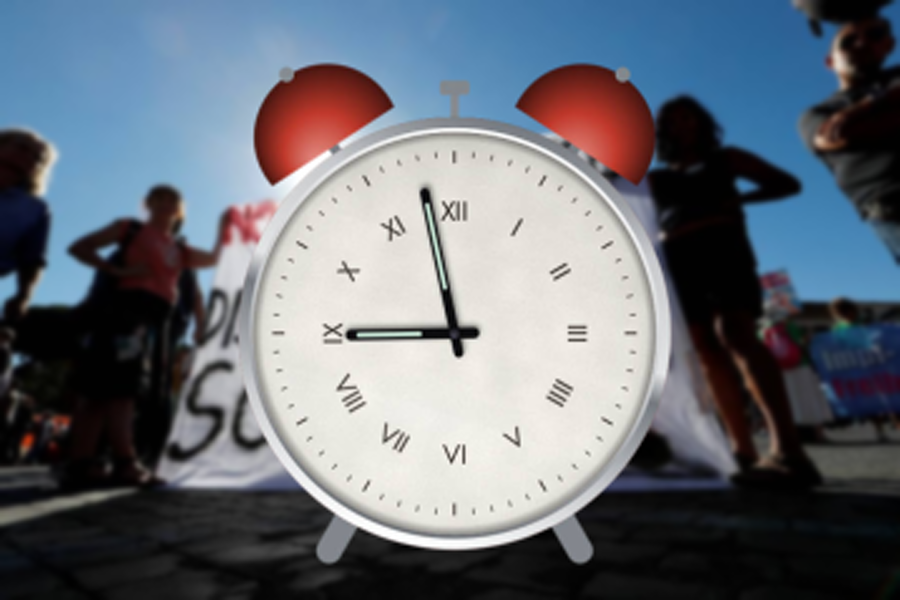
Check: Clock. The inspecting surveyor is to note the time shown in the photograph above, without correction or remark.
8:58
